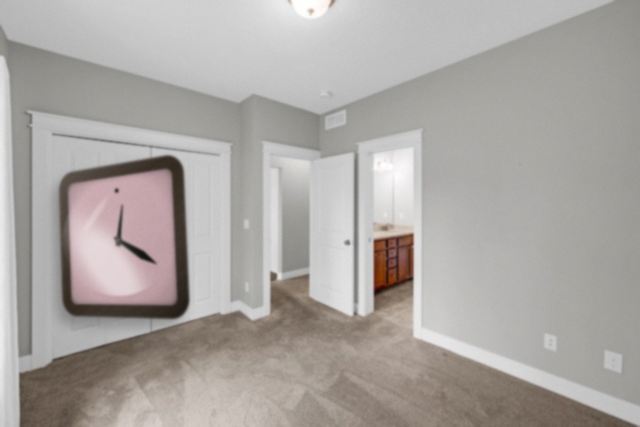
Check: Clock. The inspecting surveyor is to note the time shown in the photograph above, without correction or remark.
12:20
